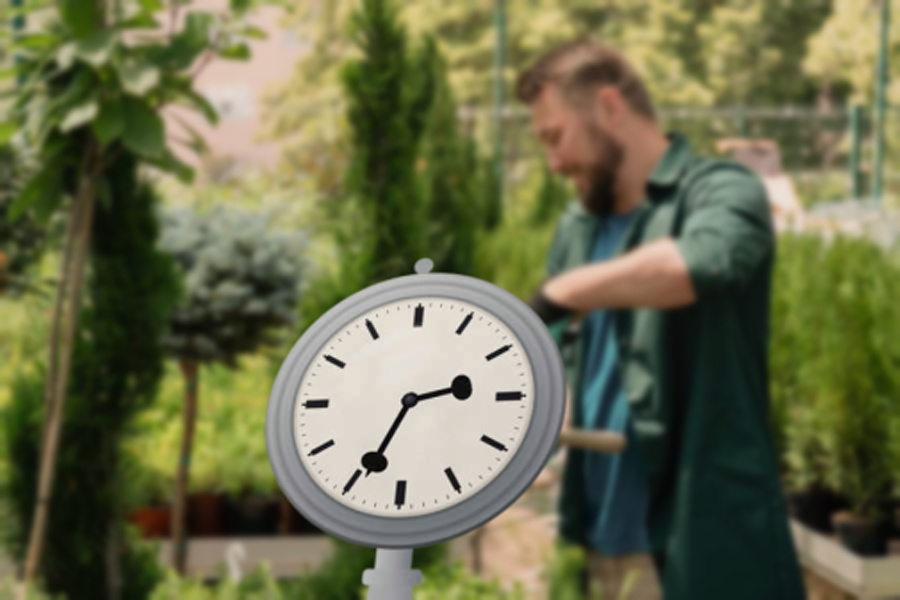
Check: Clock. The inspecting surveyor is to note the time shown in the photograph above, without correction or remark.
2:34
